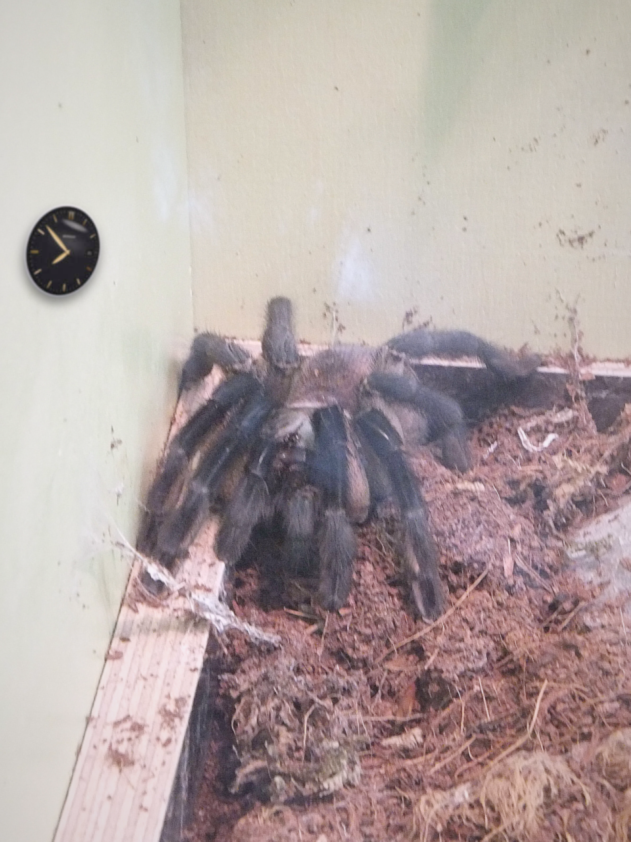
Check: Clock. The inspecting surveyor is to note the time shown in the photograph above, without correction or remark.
7:52
